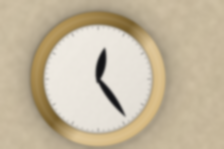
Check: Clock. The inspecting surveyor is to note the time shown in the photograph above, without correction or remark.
12:24
